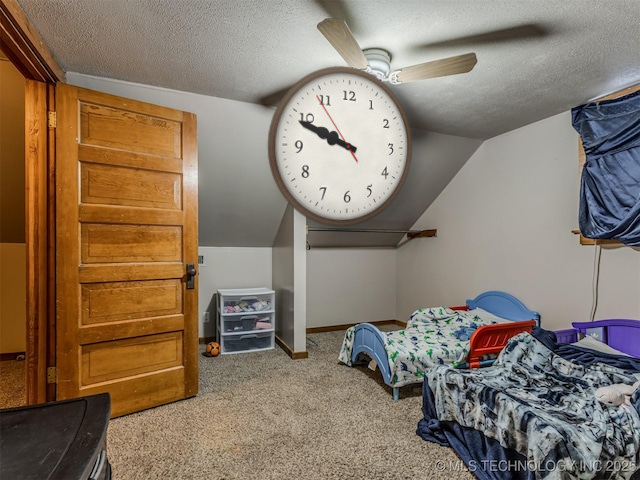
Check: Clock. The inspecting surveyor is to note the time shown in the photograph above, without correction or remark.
9:48:54
